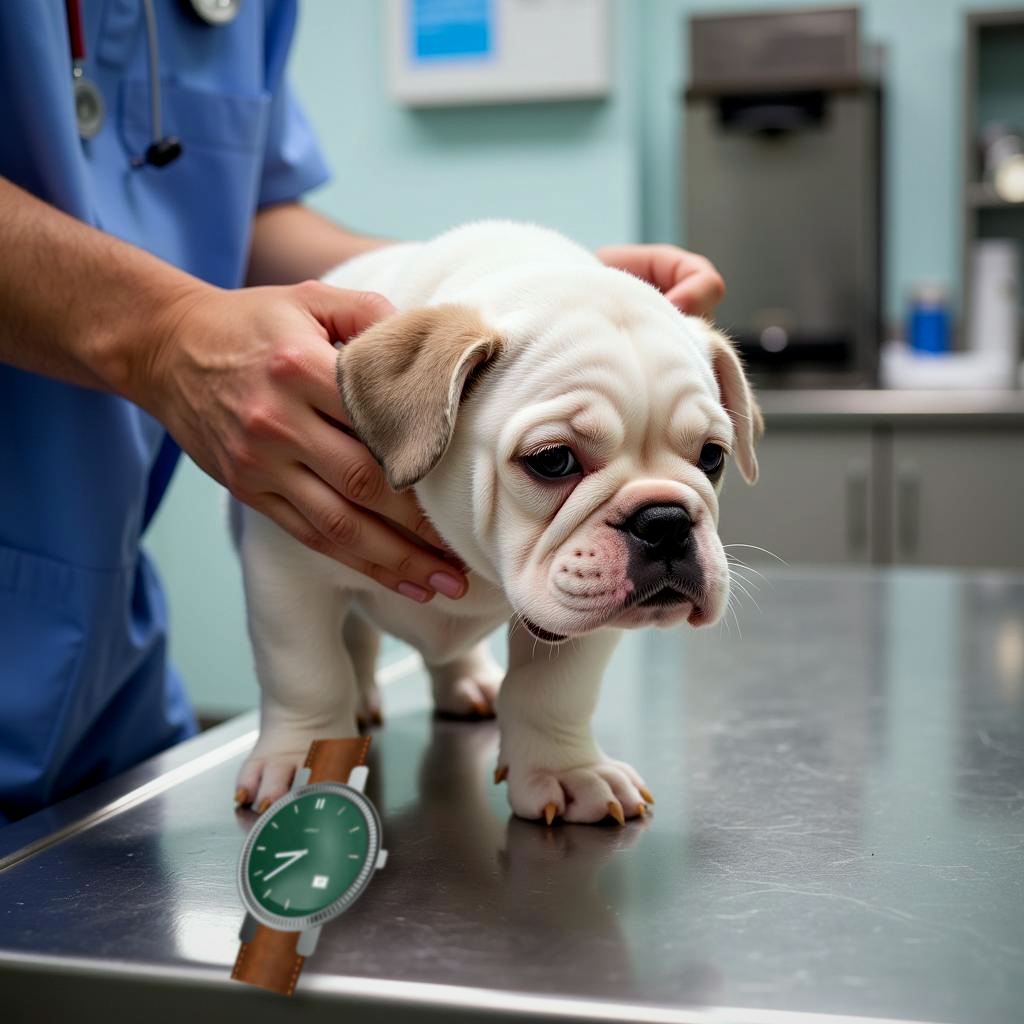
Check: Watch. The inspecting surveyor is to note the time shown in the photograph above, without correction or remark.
8:38
